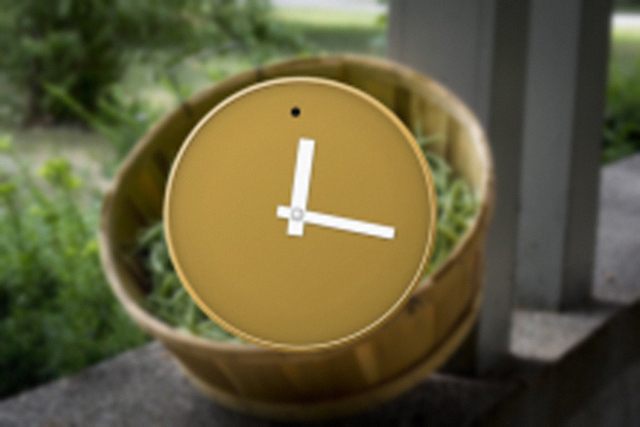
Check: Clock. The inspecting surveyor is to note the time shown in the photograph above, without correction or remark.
12:17
